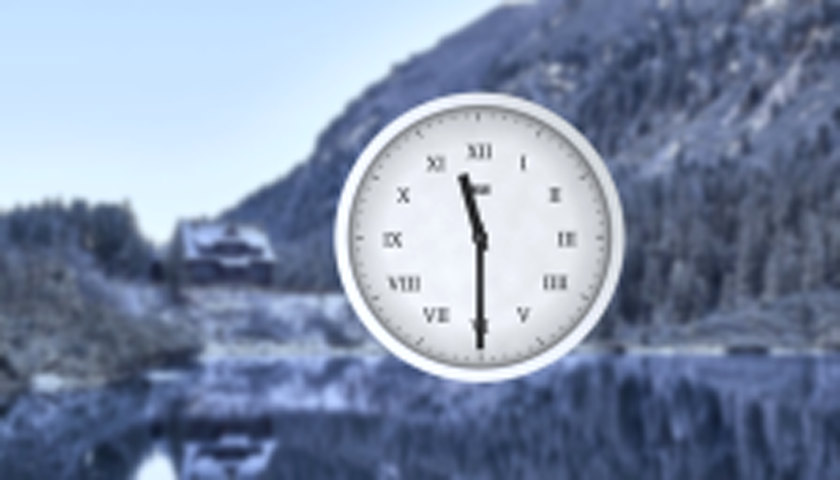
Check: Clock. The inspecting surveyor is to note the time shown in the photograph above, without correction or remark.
11:30
